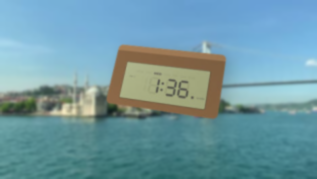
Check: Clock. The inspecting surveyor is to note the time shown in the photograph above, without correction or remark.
1:36
